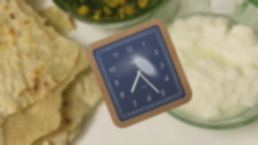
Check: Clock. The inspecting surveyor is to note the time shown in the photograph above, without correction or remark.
7:26
